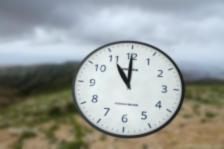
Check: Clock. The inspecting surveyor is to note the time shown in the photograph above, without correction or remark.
11:00
